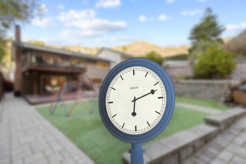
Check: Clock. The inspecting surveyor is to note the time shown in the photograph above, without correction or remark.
6:12
